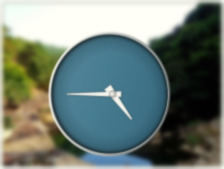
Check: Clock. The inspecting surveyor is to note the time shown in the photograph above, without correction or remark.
4:45
